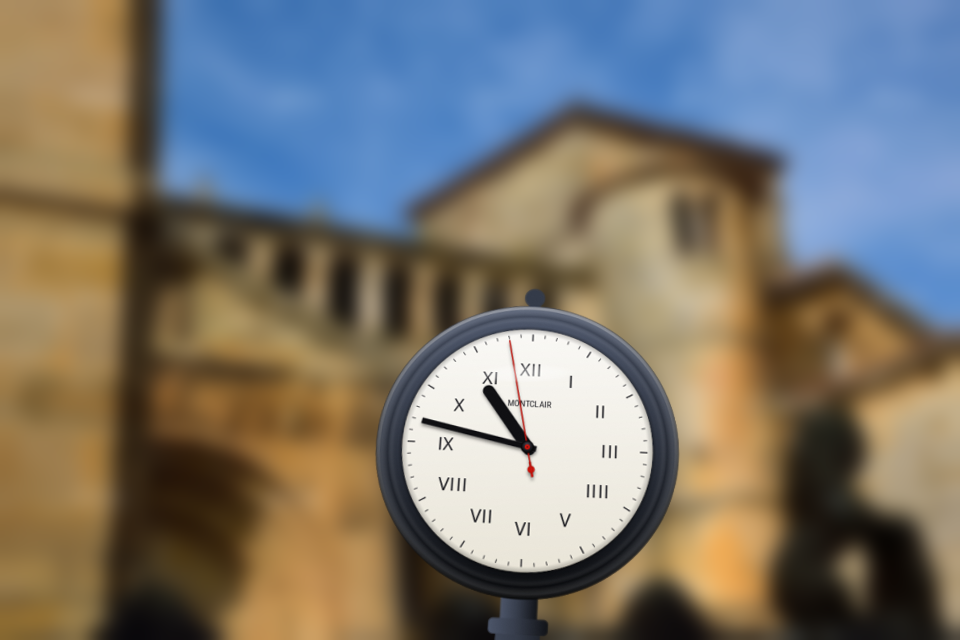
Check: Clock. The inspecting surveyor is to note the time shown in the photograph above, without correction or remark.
10:46:58
